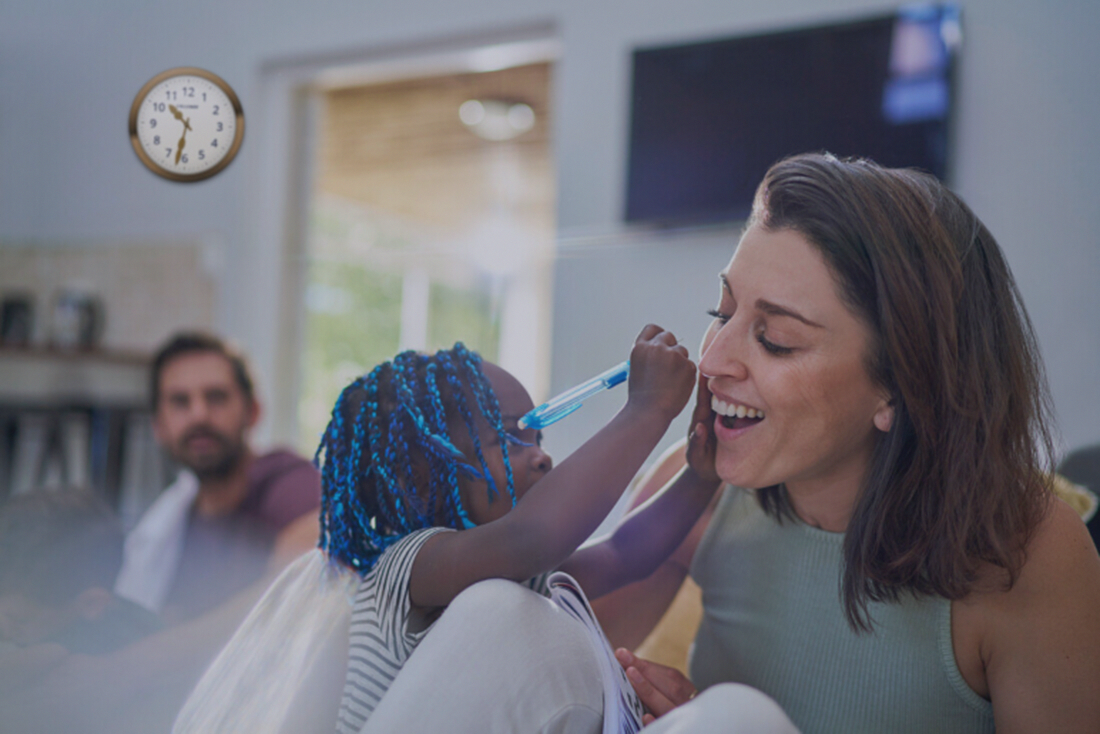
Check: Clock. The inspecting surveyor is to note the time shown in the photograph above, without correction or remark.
10:32
